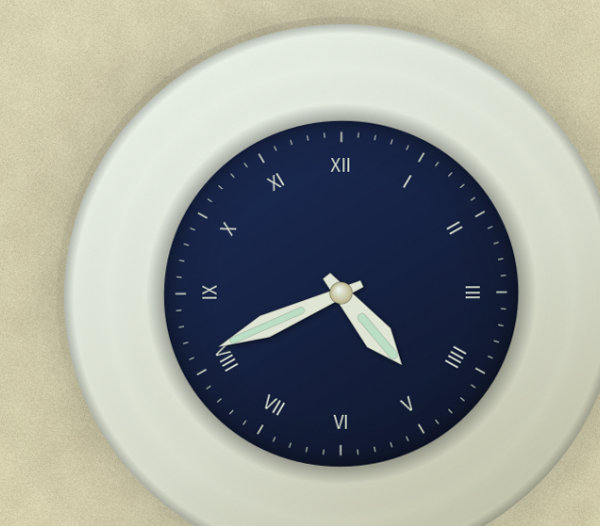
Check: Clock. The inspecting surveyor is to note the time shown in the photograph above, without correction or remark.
4:41
